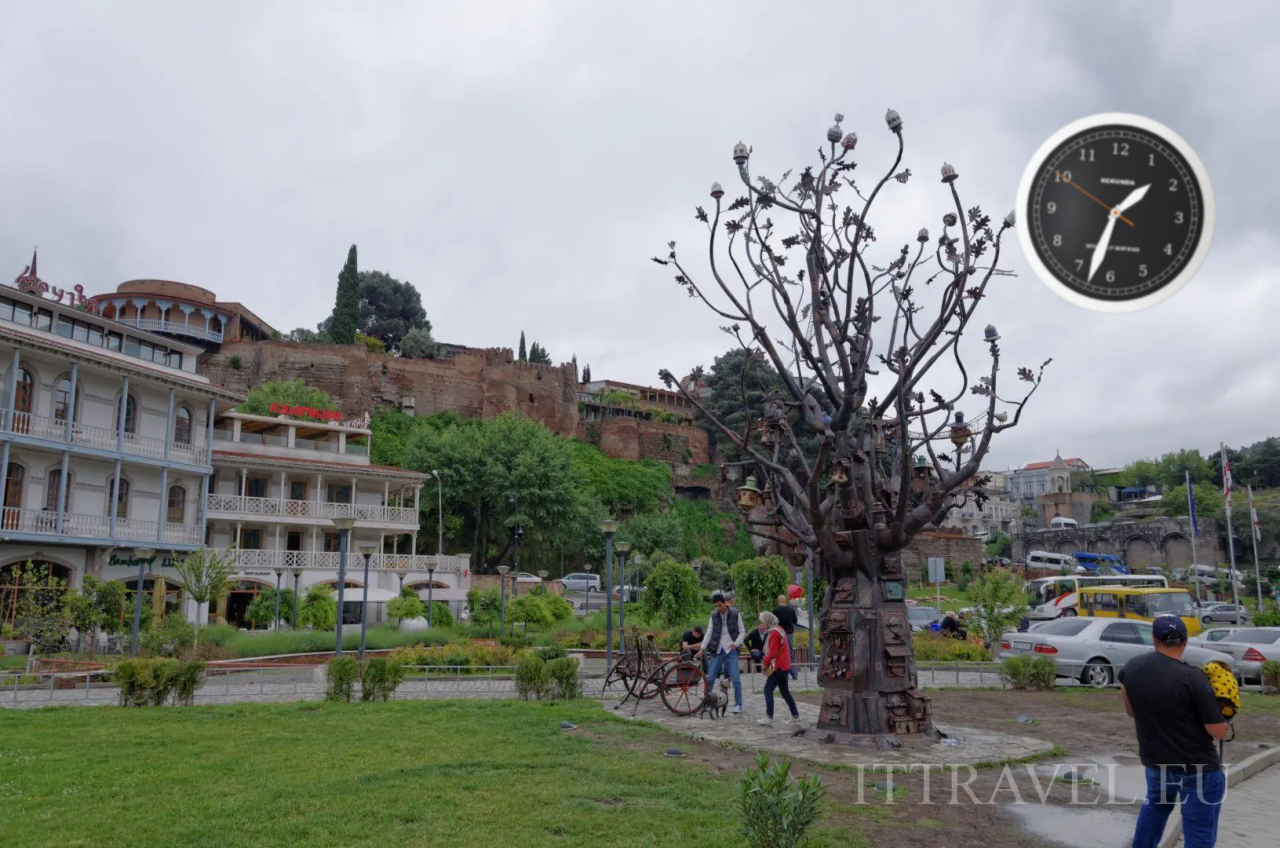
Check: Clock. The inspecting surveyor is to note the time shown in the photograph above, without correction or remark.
1:32:50
